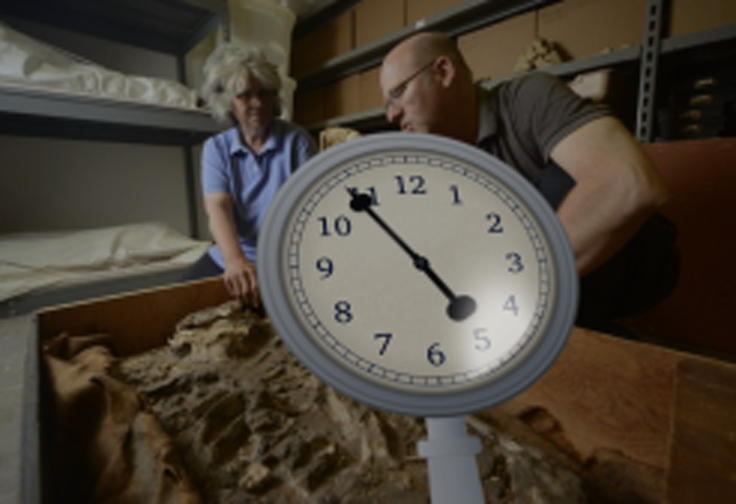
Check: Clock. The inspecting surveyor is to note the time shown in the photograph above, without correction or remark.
4:54
